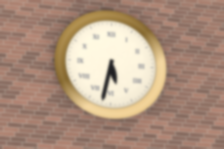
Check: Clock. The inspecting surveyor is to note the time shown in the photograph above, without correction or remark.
5:32
